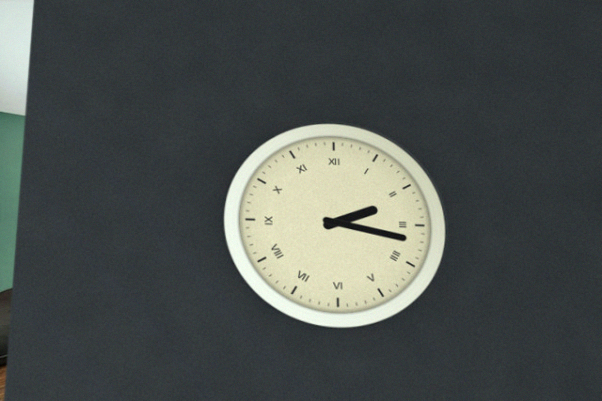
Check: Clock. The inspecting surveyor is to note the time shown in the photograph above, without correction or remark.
2:17
